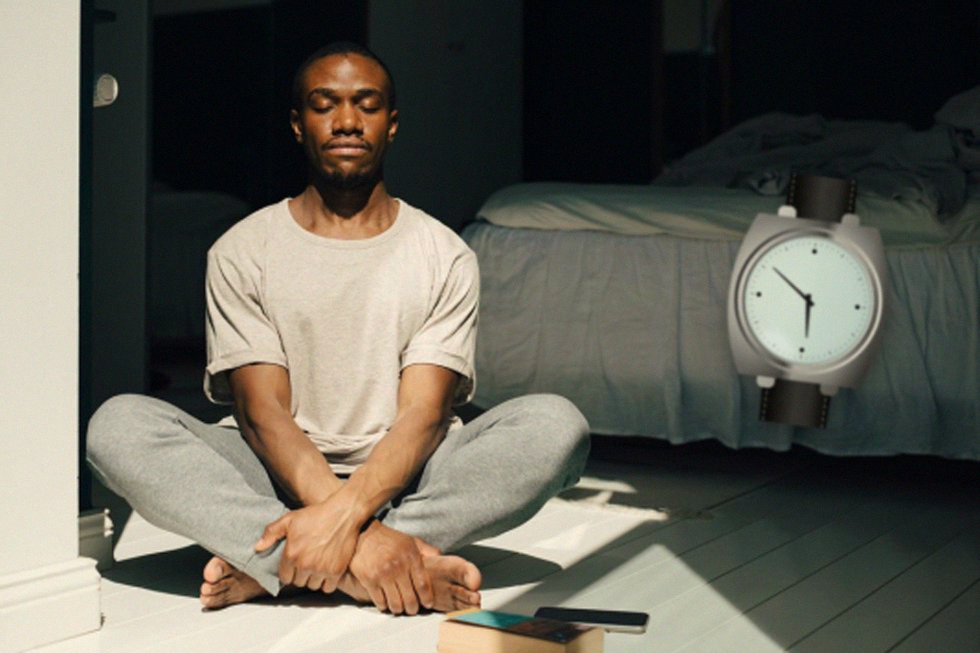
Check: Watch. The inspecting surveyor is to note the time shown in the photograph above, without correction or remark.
5:51
